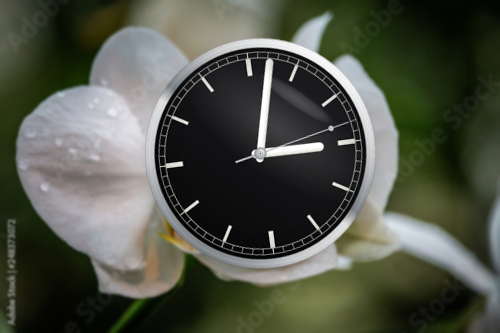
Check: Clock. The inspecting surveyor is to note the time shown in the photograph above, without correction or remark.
3:02:13
